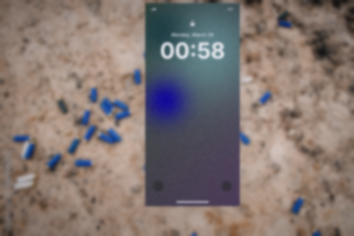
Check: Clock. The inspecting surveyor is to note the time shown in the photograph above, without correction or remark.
0:58
